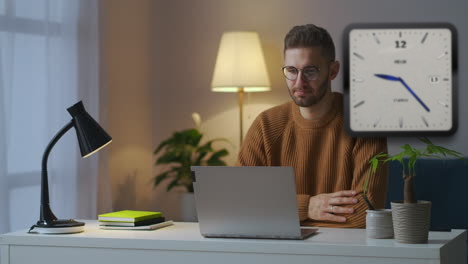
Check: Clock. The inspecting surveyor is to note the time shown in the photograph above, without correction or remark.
9:23
